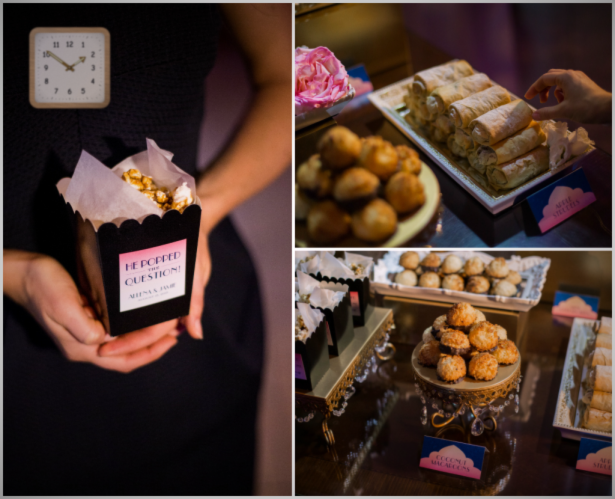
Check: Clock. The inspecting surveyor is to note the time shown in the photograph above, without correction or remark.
1:51
